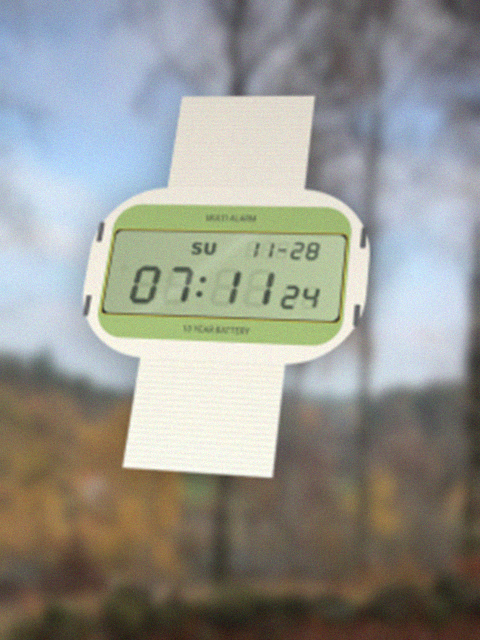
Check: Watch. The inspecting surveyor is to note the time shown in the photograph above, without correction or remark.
7:11:24
